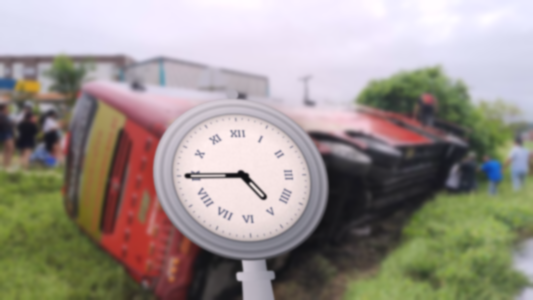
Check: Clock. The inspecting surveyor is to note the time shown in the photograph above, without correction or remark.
4:45
